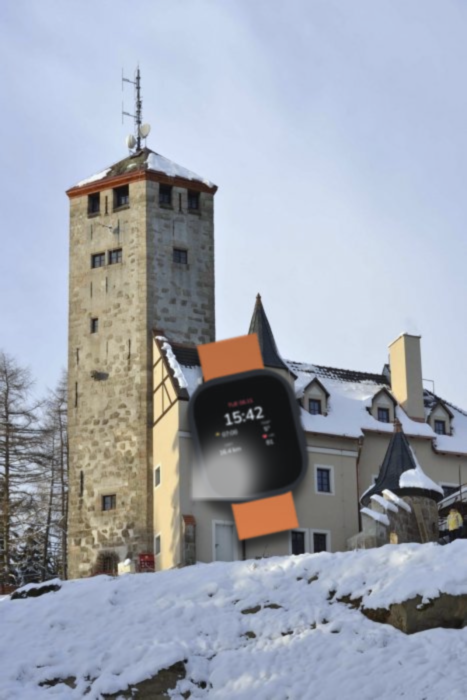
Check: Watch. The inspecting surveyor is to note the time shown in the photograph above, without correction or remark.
15:42
